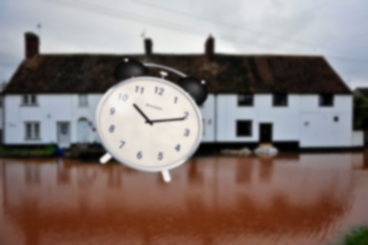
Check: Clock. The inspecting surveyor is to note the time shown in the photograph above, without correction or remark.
10:11
